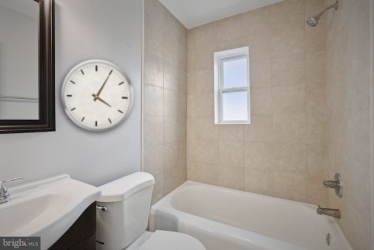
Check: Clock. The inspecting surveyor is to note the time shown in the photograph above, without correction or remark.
4:05
